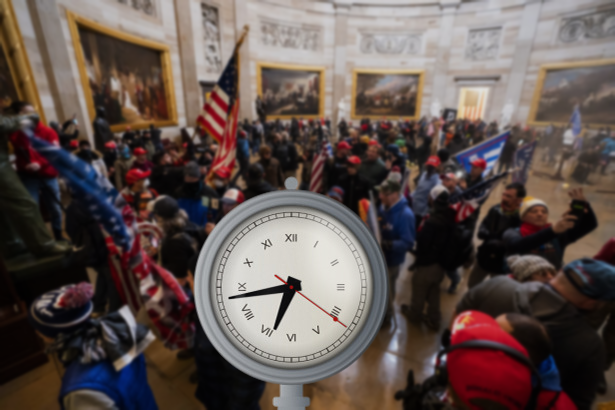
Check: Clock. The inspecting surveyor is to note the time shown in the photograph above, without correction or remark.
6:43:21
